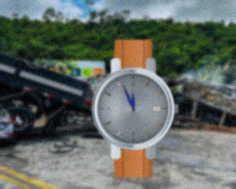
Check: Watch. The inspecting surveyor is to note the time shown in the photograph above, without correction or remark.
11:56
